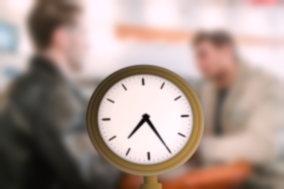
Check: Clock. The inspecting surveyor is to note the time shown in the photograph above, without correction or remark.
7:25
